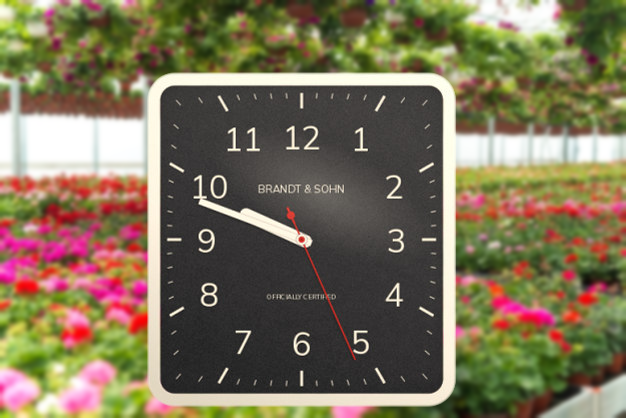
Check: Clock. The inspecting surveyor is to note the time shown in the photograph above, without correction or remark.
9:48:26
